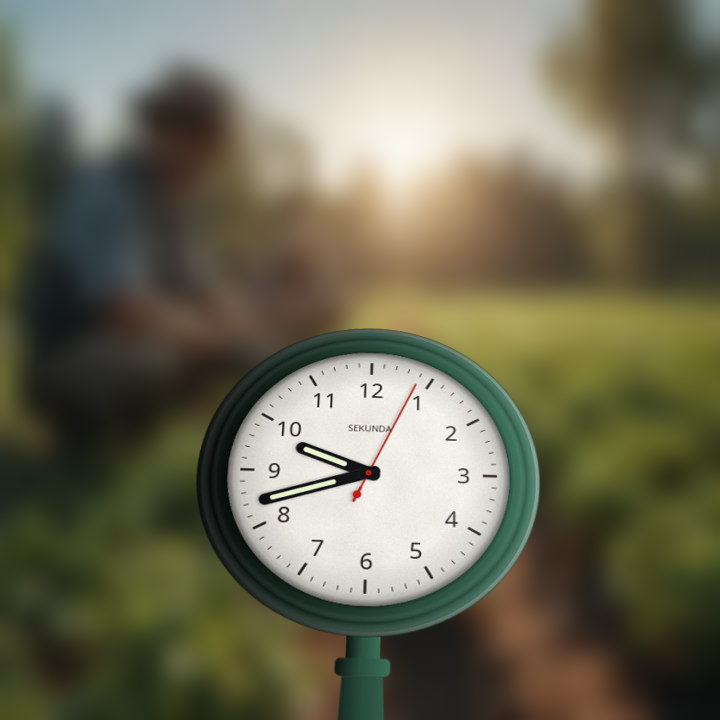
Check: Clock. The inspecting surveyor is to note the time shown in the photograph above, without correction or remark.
9:42:04
